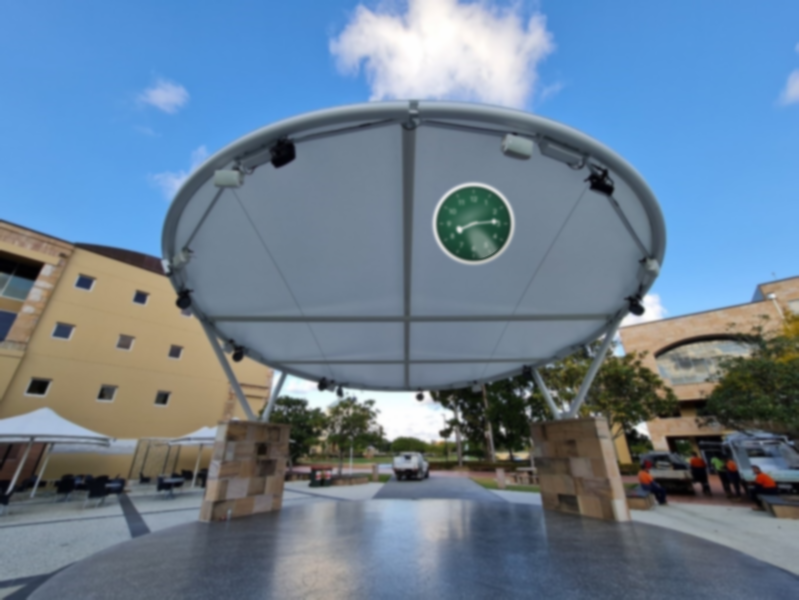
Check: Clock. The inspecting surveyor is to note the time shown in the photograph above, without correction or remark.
8:14
